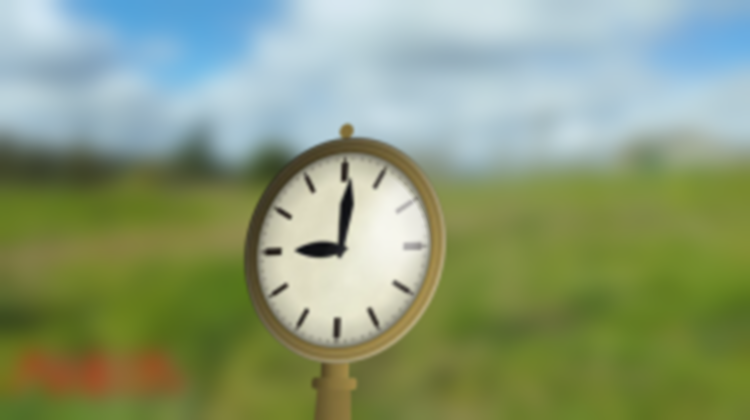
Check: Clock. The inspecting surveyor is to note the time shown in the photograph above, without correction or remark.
9:01
